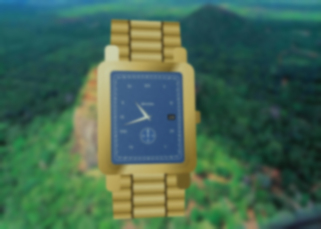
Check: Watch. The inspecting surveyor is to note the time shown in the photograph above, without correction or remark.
10:42
